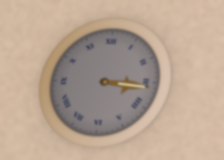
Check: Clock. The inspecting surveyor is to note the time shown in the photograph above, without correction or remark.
3:16
